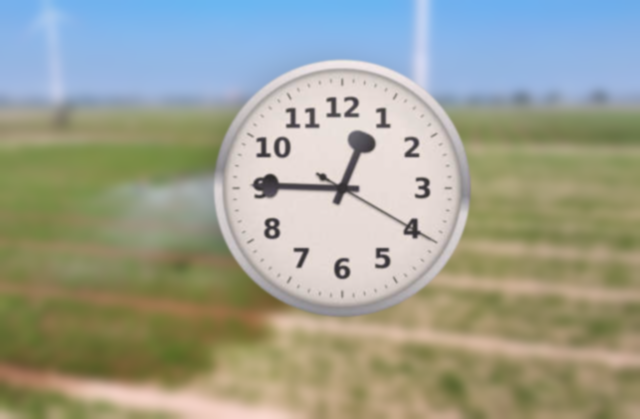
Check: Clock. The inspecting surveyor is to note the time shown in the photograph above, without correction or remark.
12:45:20
